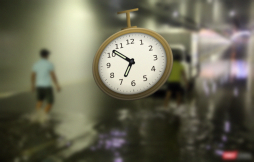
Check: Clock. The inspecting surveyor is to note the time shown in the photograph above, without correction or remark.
6:52
